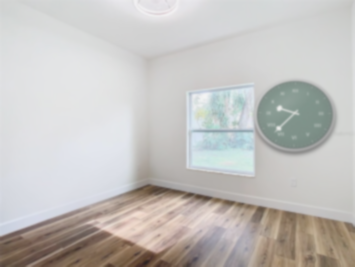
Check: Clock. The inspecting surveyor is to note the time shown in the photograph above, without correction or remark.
9:37
